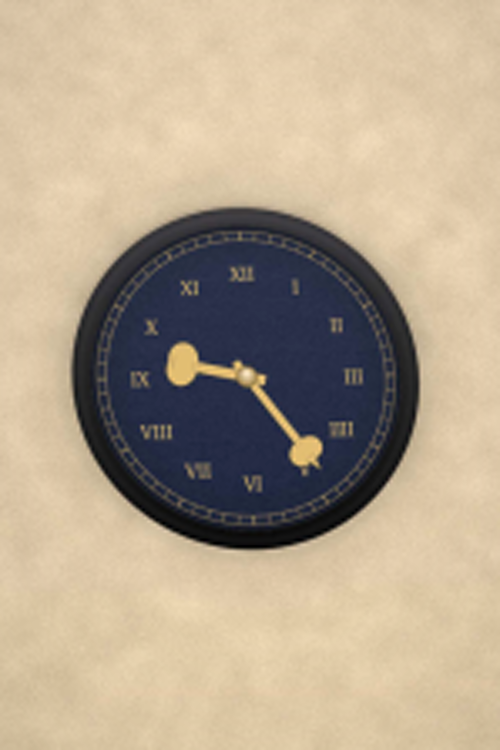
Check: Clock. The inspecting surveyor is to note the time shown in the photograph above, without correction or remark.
9:24
